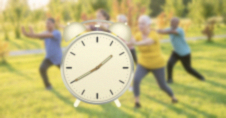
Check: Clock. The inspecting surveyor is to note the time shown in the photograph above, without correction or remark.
1:40
